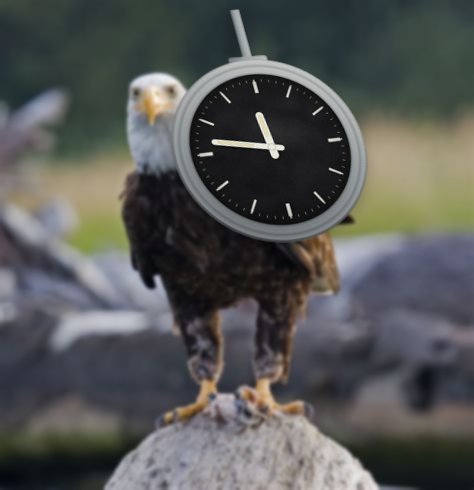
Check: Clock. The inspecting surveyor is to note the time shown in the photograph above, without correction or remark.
11:47
